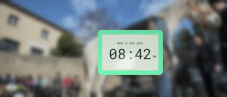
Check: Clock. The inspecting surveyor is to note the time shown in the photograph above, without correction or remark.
8:42
